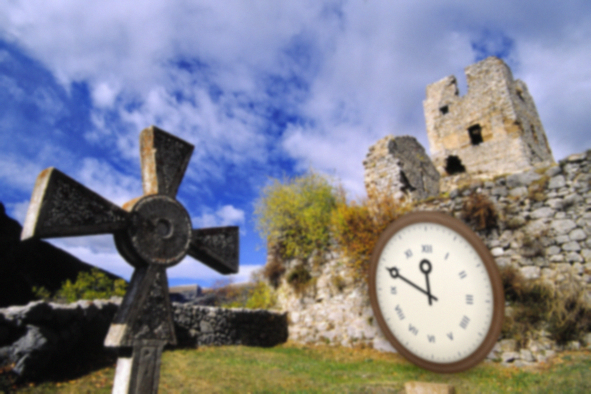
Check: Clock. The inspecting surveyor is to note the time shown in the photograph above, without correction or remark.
11:49
